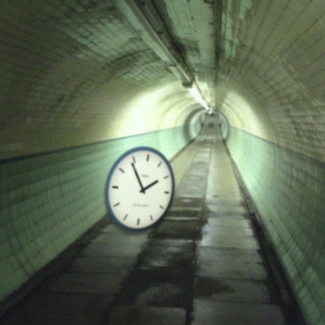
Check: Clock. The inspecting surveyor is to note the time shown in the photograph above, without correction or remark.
1:54
